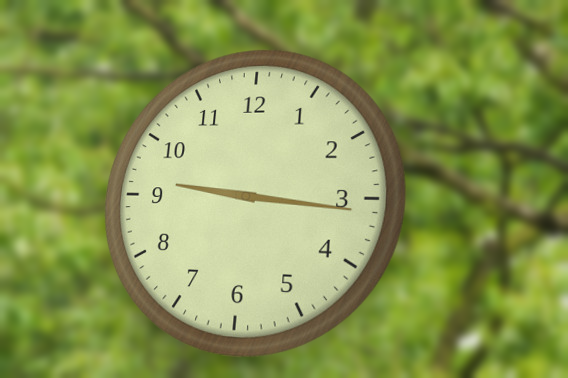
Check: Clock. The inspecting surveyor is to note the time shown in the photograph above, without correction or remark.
9:16
